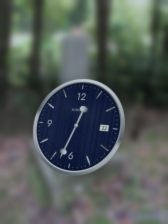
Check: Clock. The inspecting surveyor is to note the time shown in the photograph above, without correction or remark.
12:33
